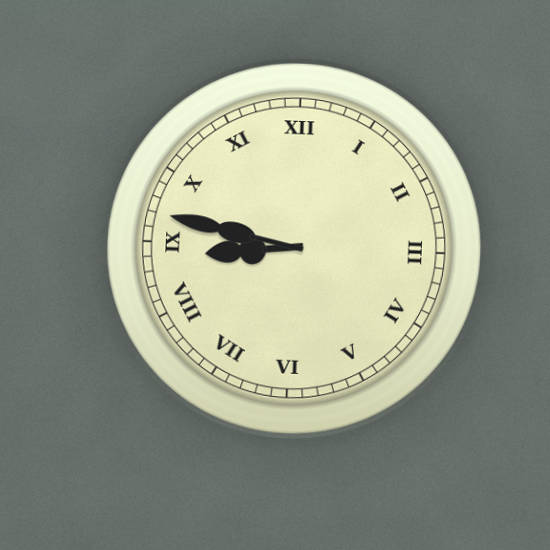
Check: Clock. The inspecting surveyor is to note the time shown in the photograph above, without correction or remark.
8:47
